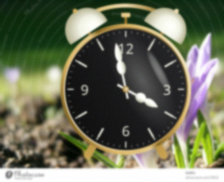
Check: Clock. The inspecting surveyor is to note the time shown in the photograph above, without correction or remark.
3:58
